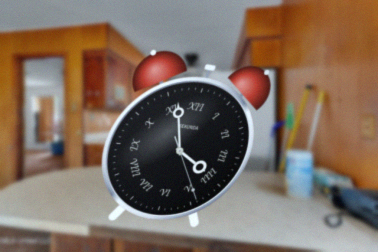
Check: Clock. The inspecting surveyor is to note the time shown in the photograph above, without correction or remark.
3:56:24
